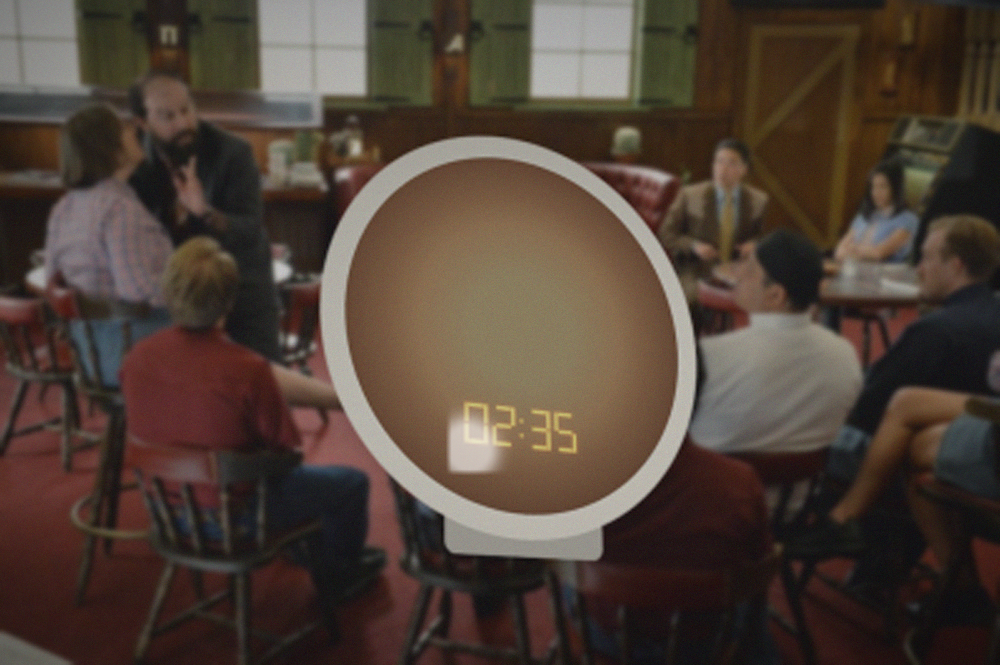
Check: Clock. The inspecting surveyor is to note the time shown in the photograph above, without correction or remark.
2:35
